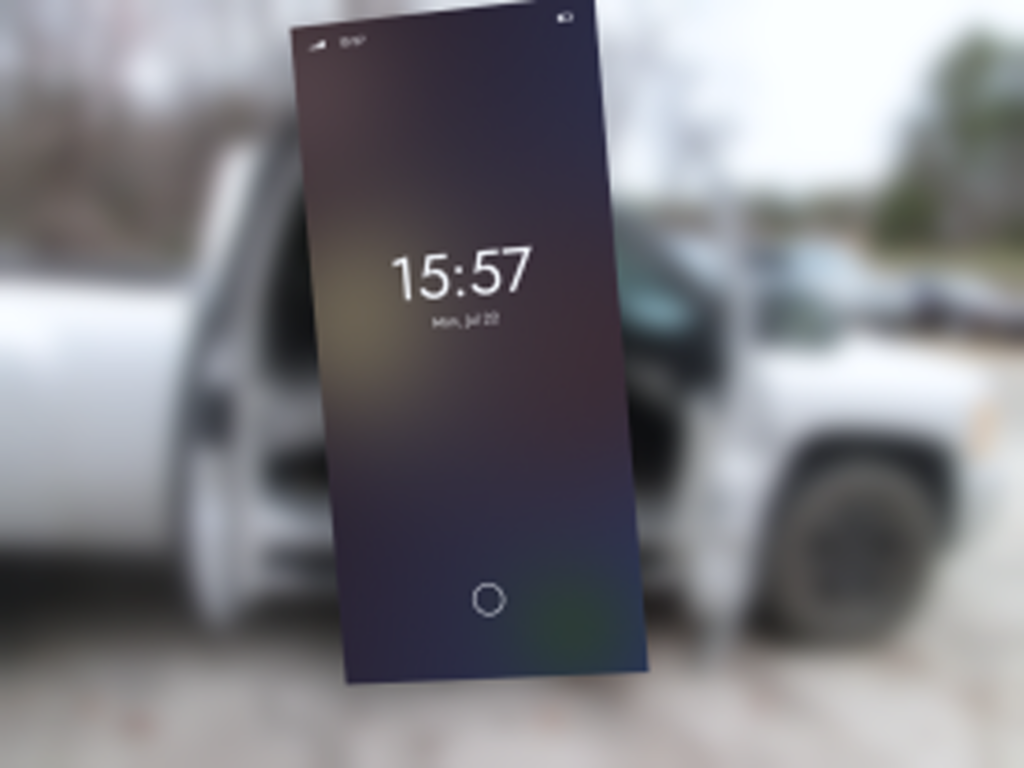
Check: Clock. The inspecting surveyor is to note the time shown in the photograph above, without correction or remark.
15:57
